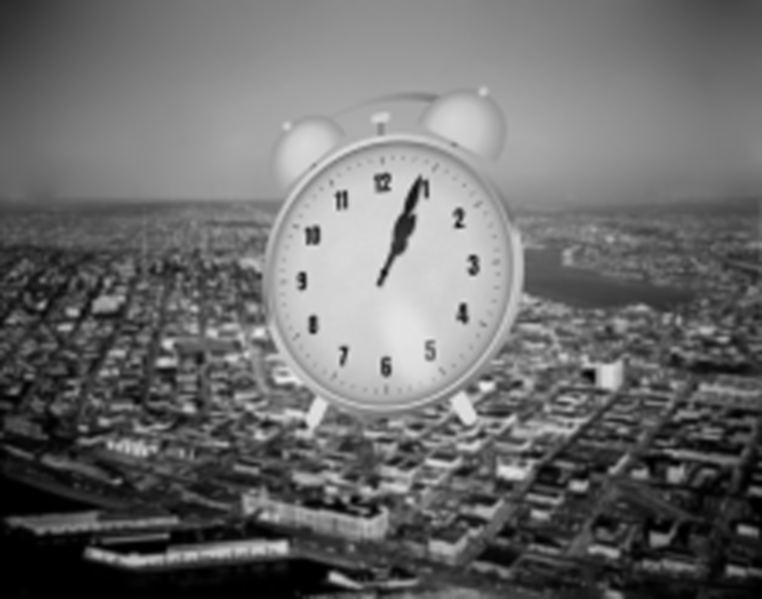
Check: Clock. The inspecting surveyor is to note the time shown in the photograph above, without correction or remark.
1:04
